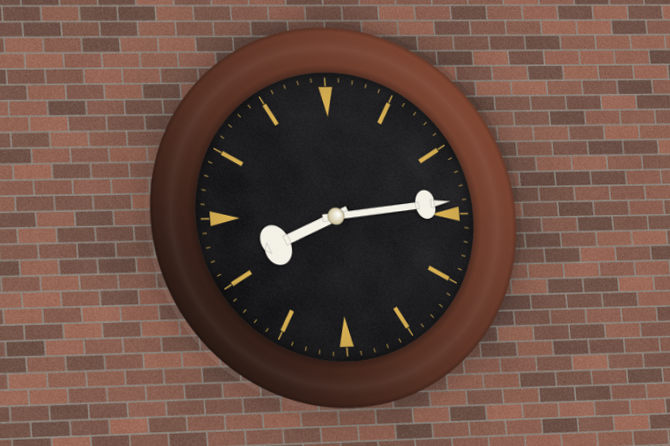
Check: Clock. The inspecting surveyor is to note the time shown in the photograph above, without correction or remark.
8:14
